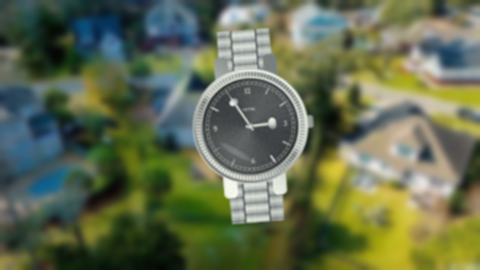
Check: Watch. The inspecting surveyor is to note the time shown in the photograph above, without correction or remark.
2:55
